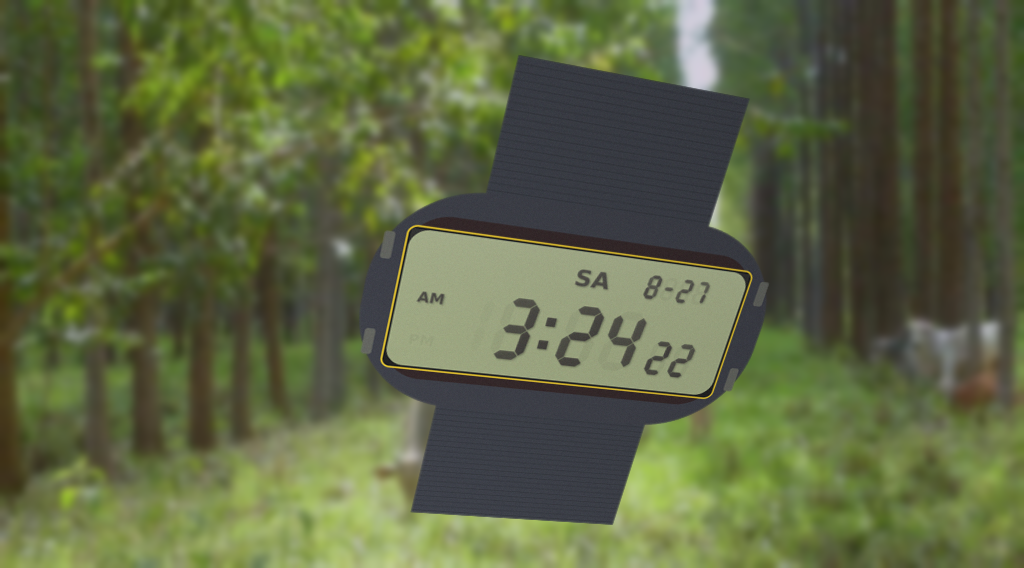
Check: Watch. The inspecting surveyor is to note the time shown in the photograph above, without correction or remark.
3:24:22
